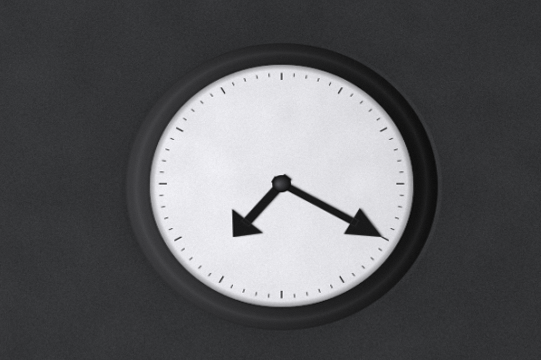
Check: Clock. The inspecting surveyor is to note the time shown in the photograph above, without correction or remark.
7:20
